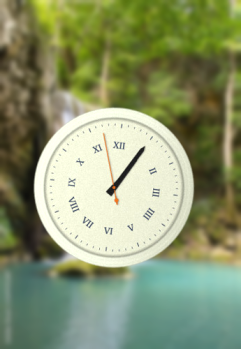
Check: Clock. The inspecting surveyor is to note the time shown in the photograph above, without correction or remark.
1:04:57
